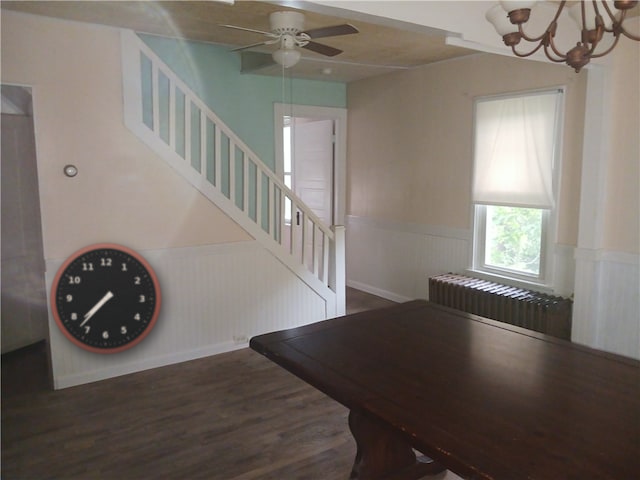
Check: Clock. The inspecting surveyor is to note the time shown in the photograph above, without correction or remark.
7:37
